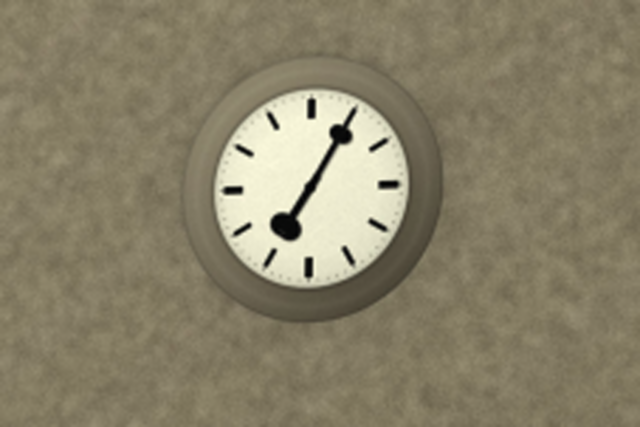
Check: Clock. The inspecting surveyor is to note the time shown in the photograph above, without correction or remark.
7:05
